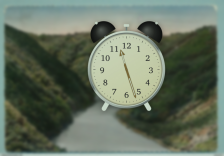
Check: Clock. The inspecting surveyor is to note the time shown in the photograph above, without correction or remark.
11:27
